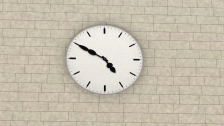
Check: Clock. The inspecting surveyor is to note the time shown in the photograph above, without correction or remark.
4:50
